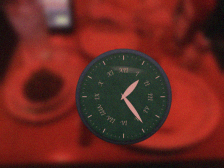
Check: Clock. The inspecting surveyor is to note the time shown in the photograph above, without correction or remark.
1:24
